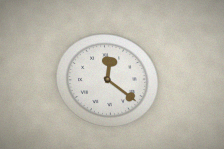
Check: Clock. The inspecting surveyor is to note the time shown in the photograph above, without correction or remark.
12:22
